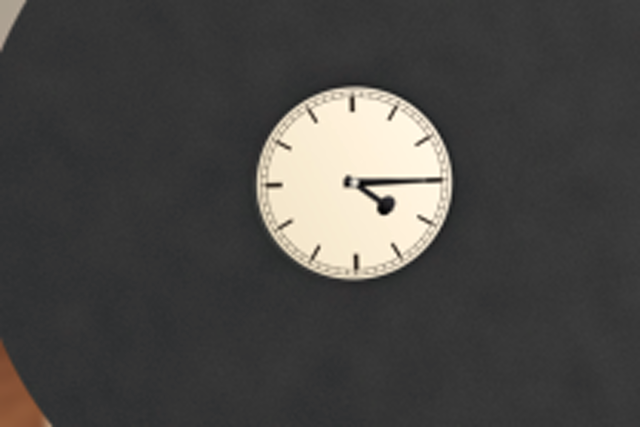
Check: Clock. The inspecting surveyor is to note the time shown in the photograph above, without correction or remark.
4:15
